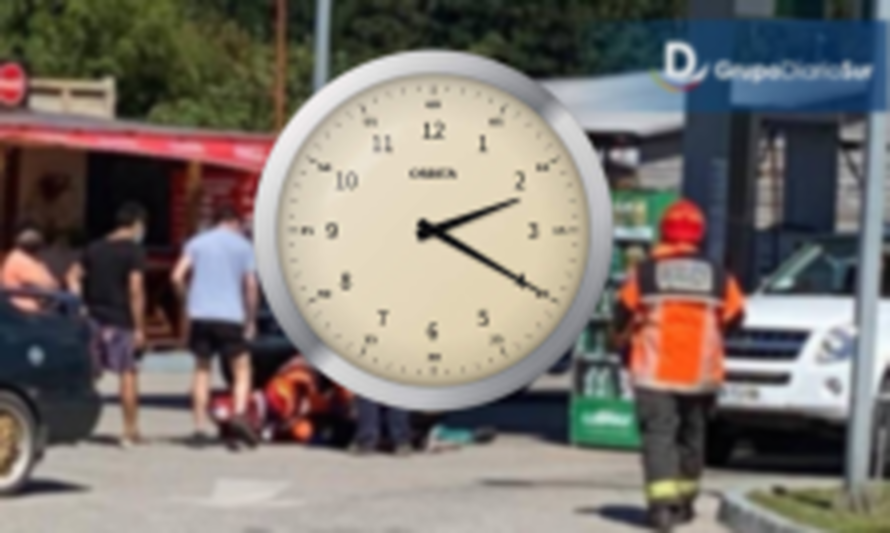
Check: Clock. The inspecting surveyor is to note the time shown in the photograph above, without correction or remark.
2:20
